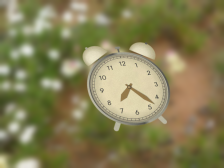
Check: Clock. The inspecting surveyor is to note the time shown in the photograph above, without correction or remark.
7:23
